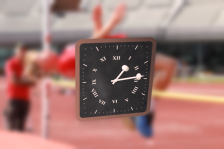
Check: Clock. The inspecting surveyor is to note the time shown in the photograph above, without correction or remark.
1:14
